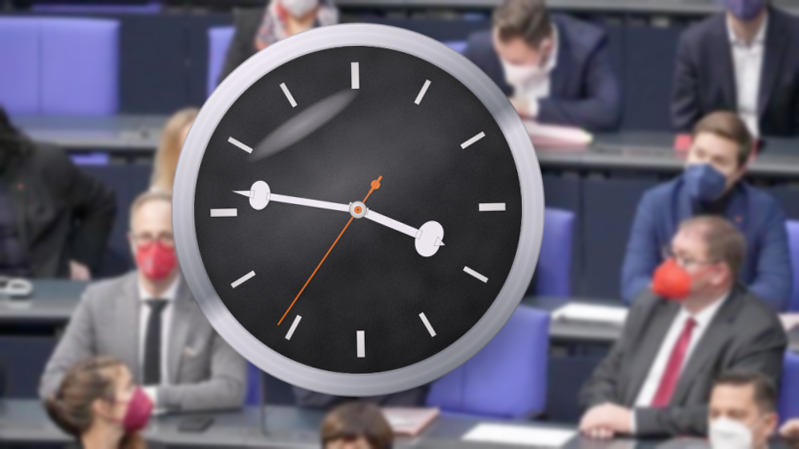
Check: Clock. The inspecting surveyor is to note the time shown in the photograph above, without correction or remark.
3:46:36
